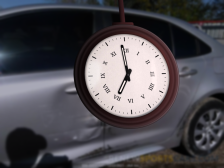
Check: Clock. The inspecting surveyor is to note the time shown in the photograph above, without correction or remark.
6:59
